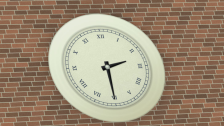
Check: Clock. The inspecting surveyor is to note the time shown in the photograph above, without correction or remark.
2:30
